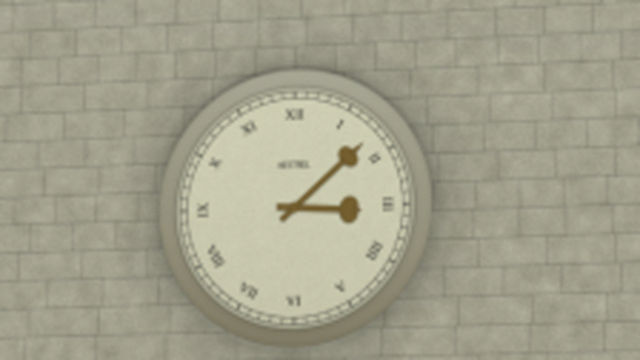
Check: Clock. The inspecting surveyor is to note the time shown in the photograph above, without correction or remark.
3:08
